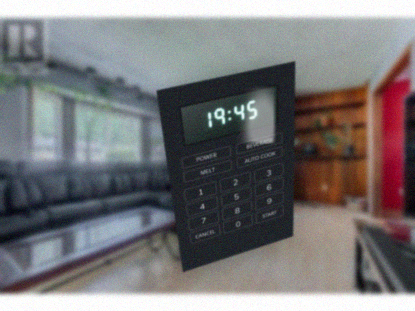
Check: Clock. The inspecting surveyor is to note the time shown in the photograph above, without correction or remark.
19:45
